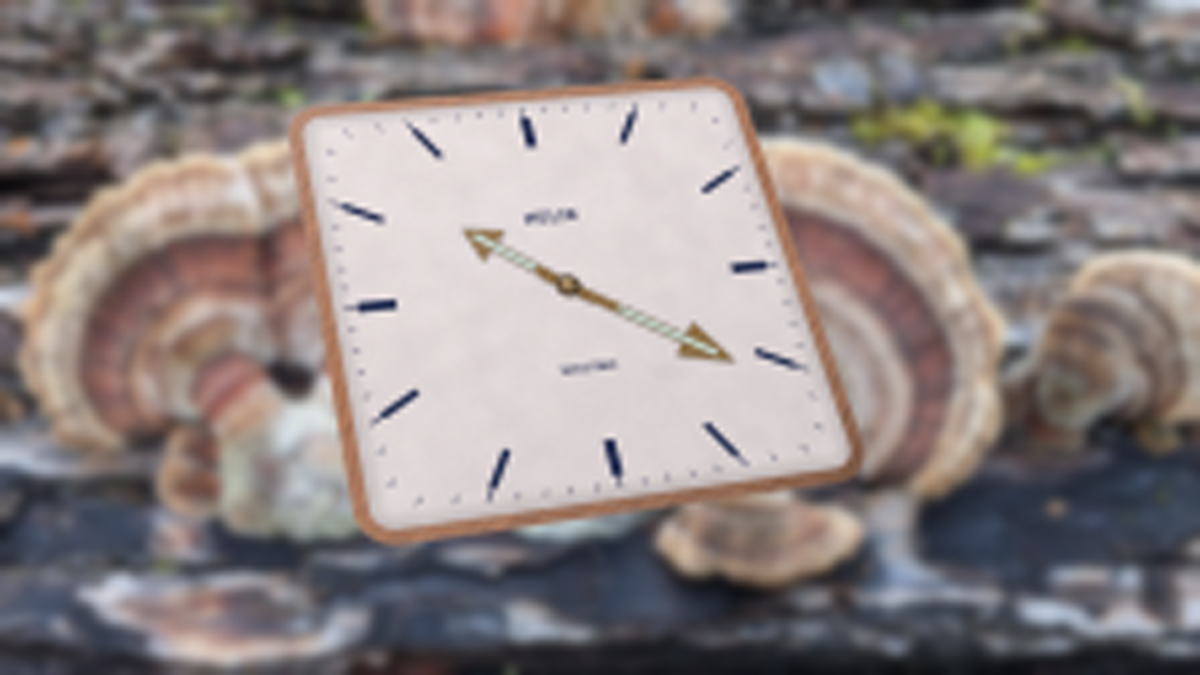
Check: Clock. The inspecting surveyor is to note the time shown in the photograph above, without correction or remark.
10:21
